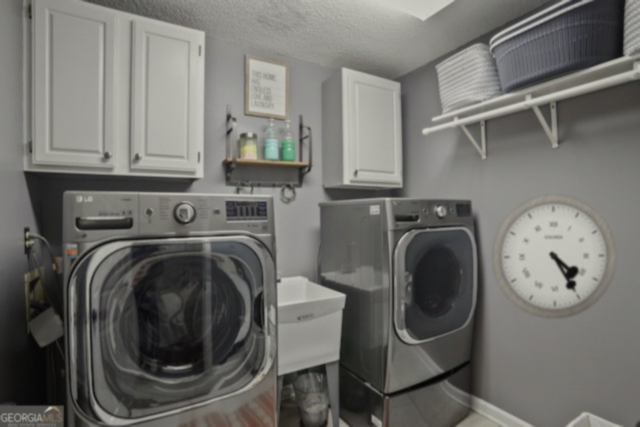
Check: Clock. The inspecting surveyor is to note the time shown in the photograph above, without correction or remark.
4:25
